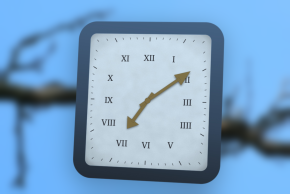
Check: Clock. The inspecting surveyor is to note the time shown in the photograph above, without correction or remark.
7:09
